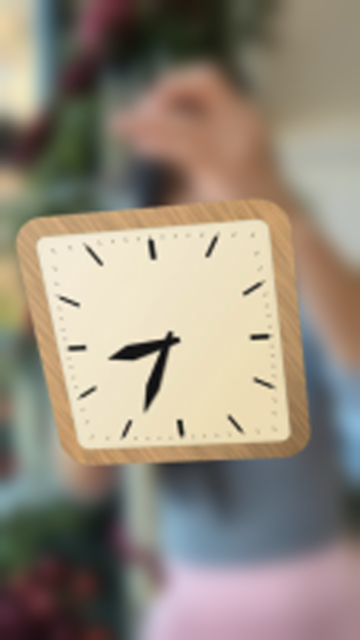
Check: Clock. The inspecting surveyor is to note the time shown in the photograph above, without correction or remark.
8:34
